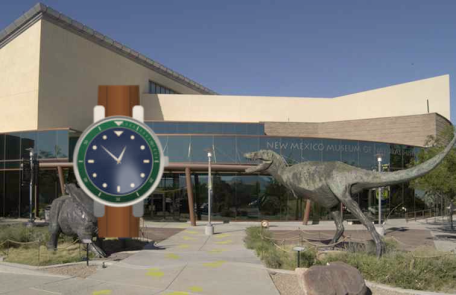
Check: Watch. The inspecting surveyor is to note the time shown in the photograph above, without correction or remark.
12:52
